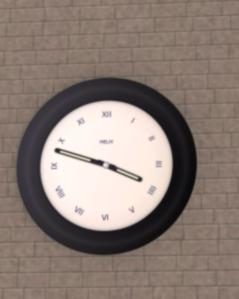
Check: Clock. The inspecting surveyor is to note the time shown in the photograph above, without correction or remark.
3:48
